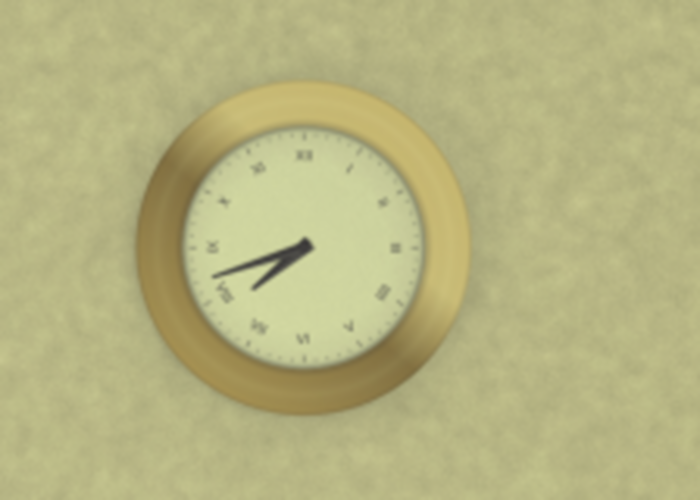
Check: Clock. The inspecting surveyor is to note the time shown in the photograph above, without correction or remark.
7:42
